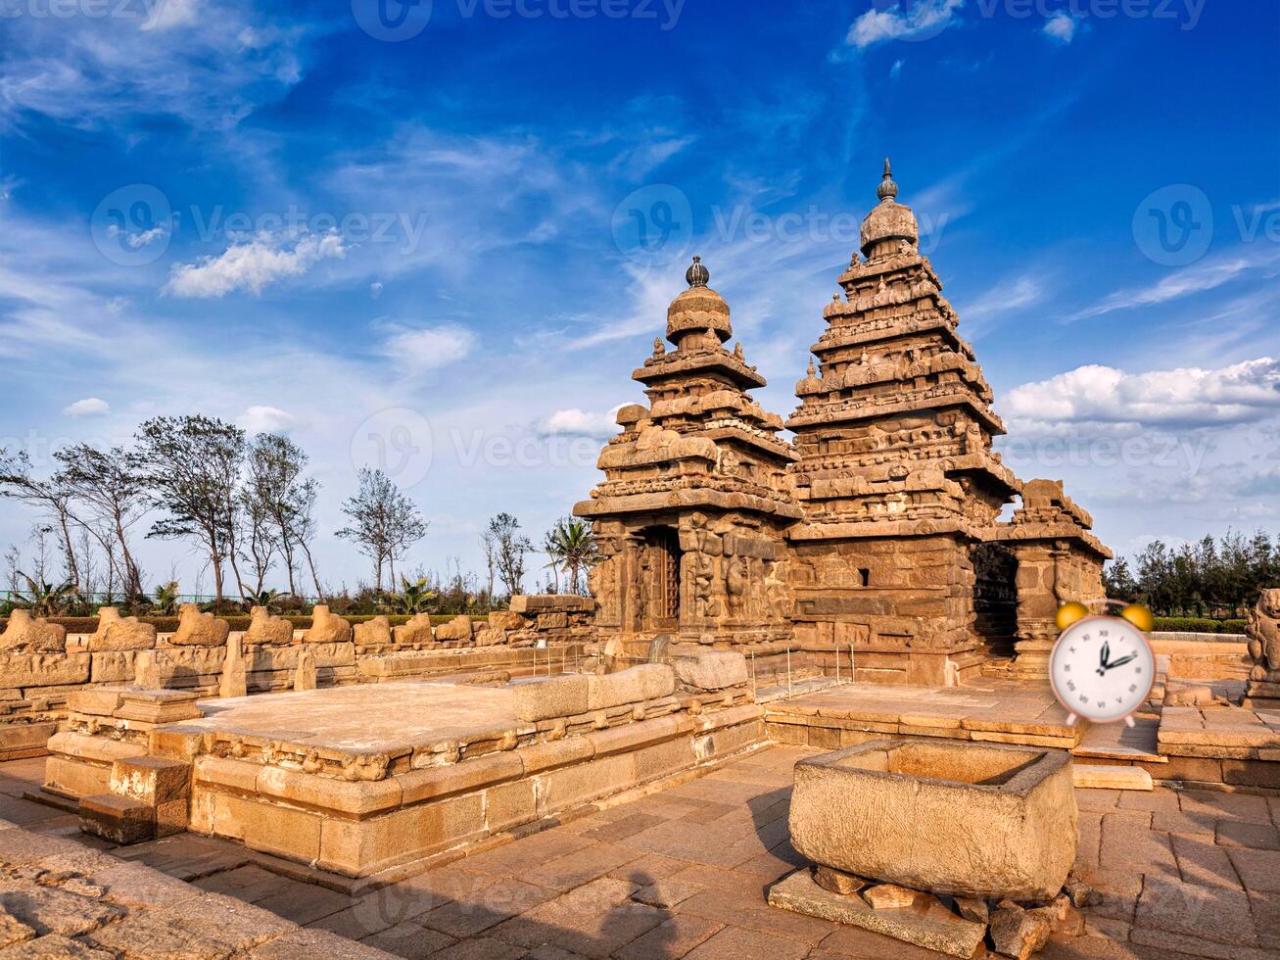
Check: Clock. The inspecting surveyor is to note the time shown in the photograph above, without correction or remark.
12:11
